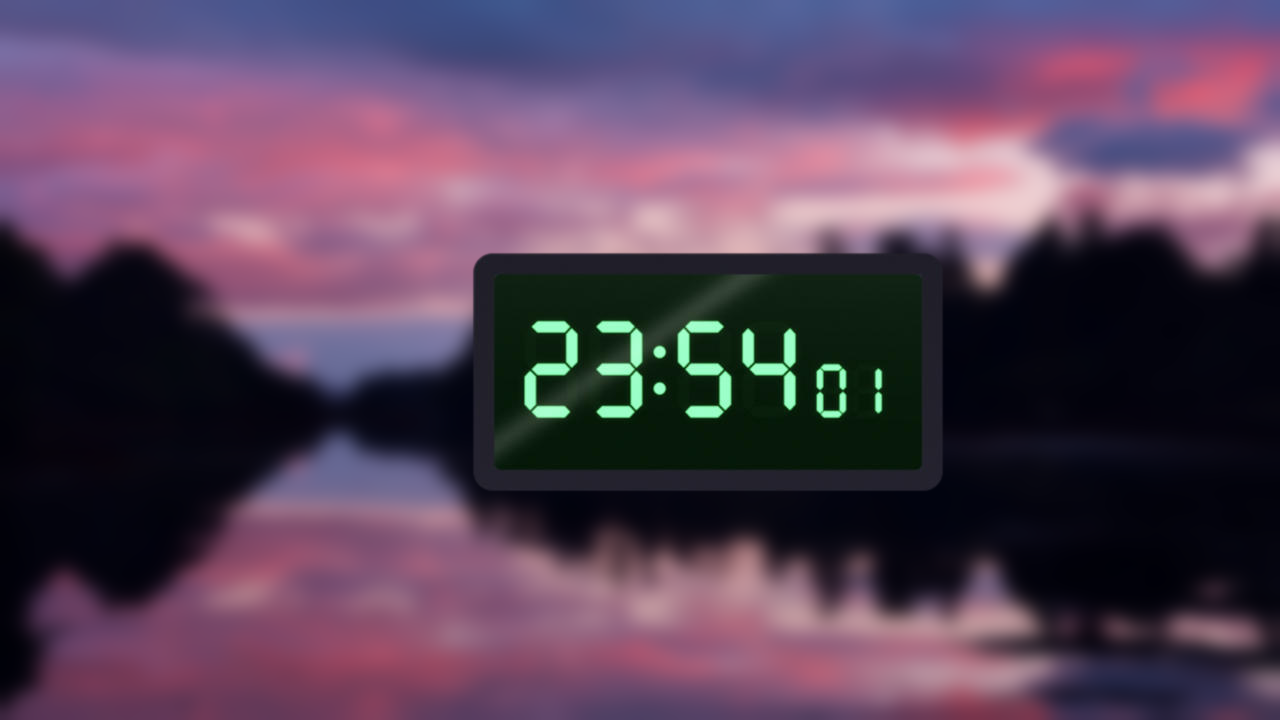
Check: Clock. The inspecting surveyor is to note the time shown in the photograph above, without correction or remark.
23:54:01
